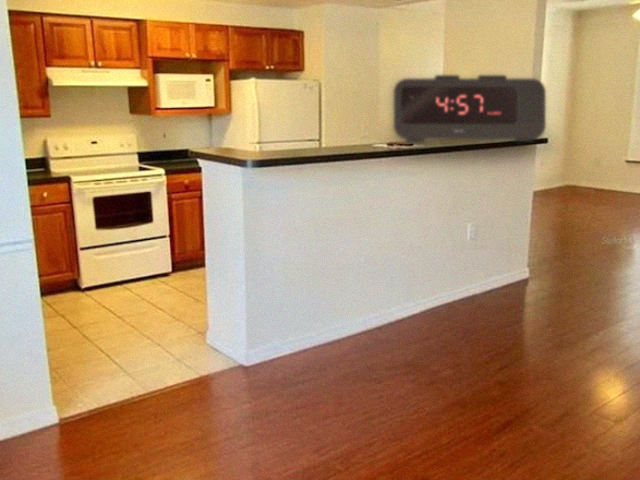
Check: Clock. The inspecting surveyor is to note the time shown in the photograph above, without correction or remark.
4:57
